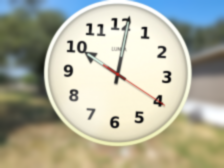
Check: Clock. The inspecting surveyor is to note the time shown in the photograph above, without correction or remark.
10:01:20
